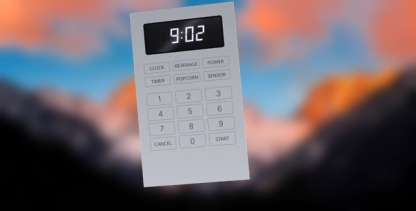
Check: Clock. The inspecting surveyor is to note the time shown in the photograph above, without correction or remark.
9:02
